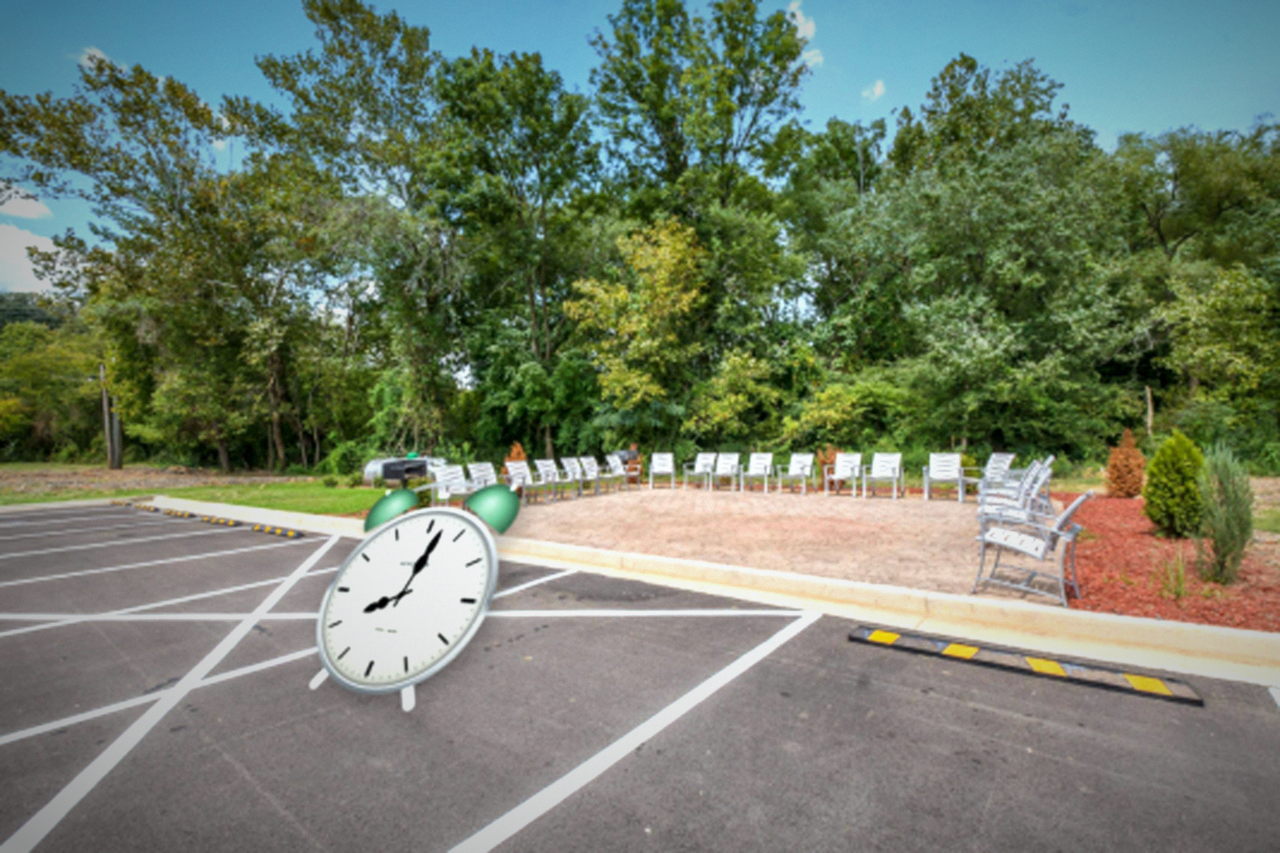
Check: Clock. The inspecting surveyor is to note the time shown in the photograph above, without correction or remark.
8:02
